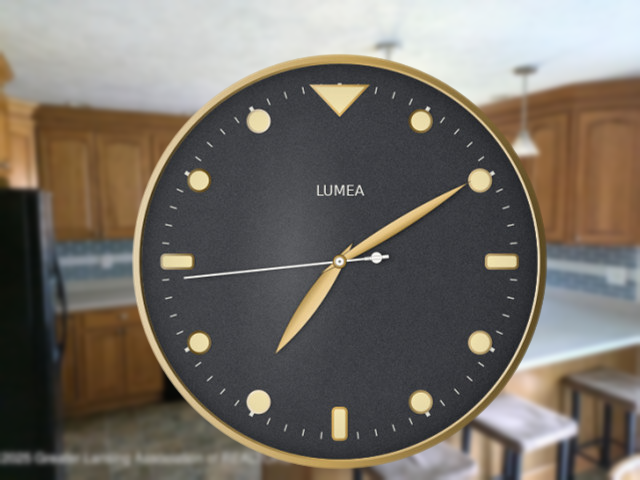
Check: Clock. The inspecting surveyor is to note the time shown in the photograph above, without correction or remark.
7:09:44
